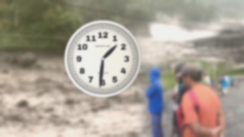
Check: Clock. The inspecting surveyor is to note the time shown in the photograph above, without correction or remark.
1:31
